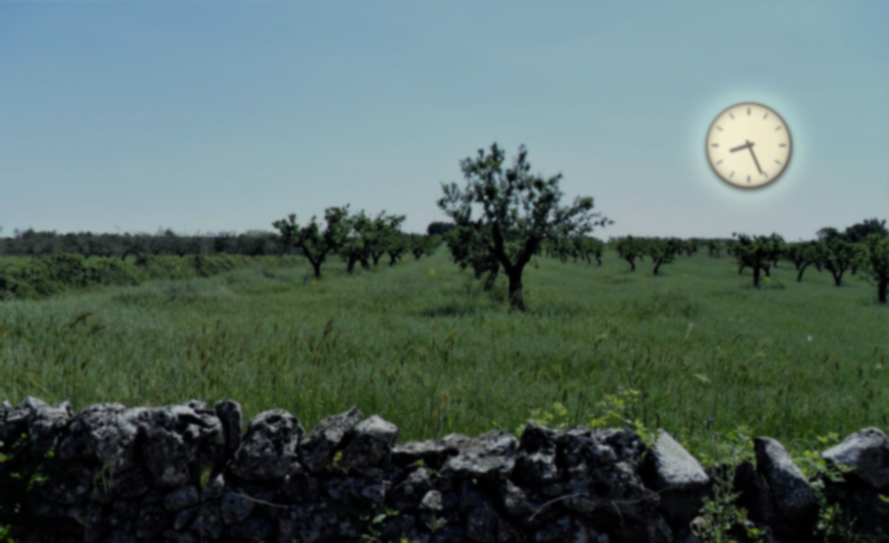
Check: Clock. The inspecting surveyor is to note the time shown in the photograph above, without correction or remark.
8:26
